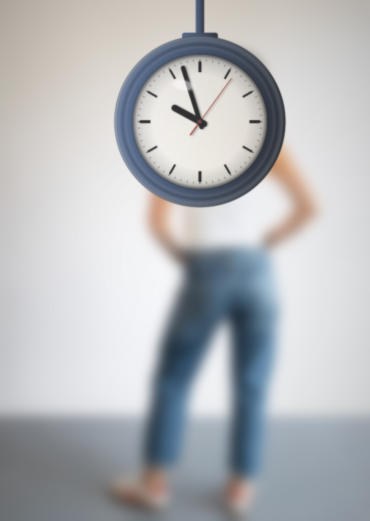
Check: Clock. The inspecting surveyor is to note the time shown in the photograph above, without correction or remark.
9:57:06
